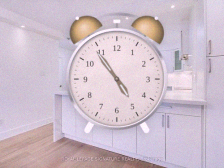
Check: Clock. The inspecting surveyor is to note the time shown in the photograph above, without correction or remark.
4:54
